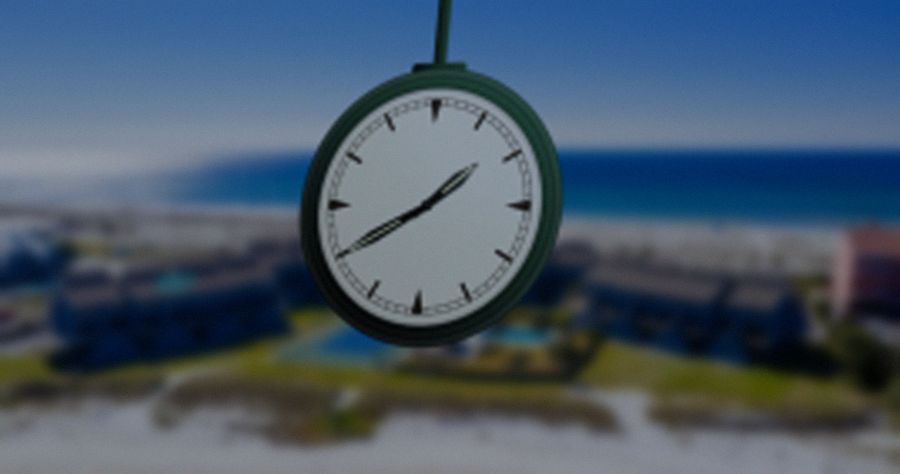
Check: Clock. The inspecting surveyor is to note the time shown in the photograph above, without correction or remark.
1:40
